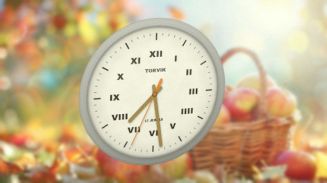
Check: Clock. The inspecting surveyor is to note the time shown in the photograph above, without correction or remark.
7:28:34
